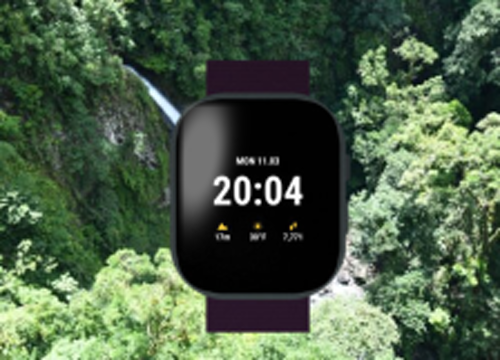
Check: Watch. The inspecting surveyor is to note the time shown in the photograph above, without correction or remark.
20:04
